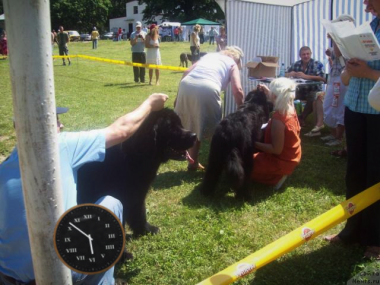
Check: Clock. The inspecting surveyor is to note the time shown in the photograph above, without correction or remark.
5:52
